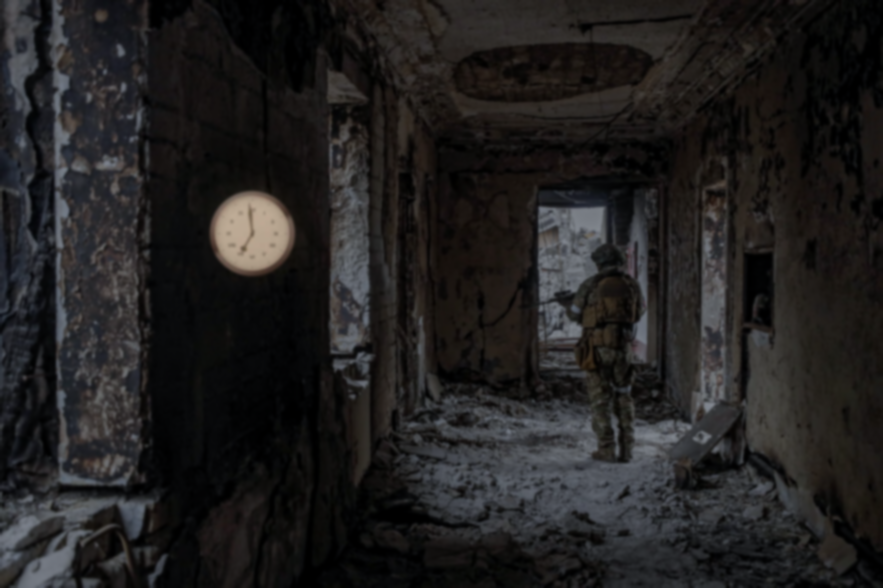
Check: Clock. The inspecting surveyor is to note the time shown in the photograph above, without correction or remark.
6:59
